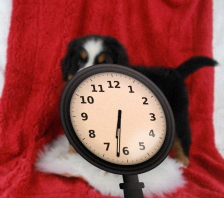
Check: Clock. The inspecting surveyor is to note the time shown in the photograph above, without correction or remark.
6:32
